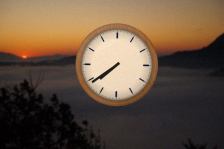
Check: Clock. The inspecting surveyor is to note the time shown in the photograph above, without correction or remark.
7:39
